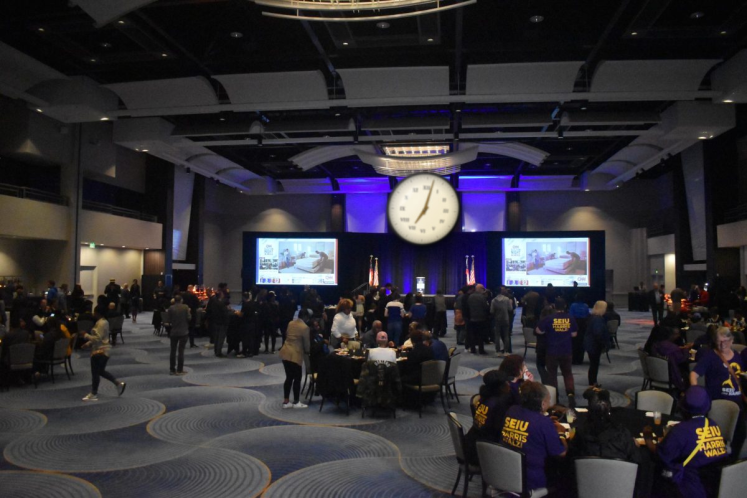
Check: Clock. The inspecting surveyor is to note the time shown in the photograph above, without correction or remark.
7:02
